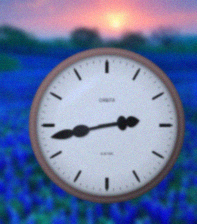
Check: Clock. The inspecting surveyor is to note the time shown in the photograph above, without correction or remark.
2:43
